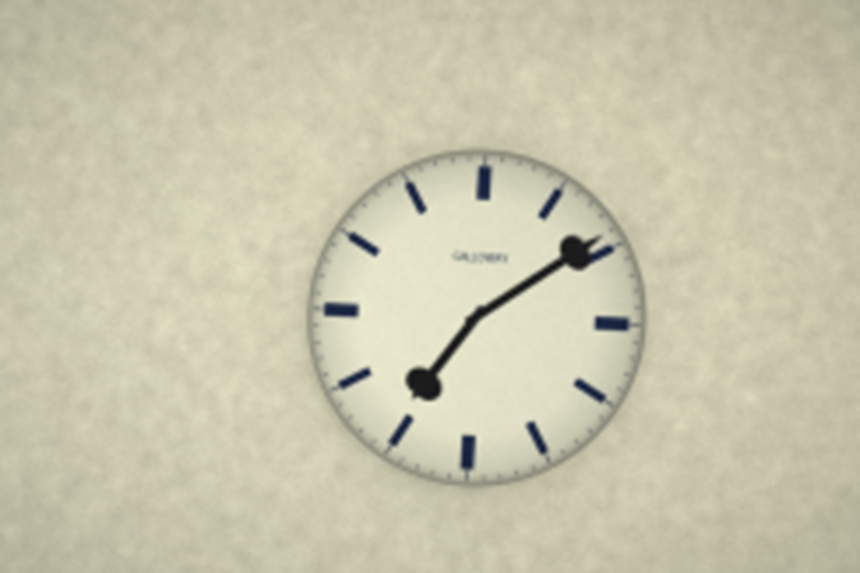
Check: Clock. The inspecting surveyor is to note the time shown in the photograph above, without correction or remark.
7:09
